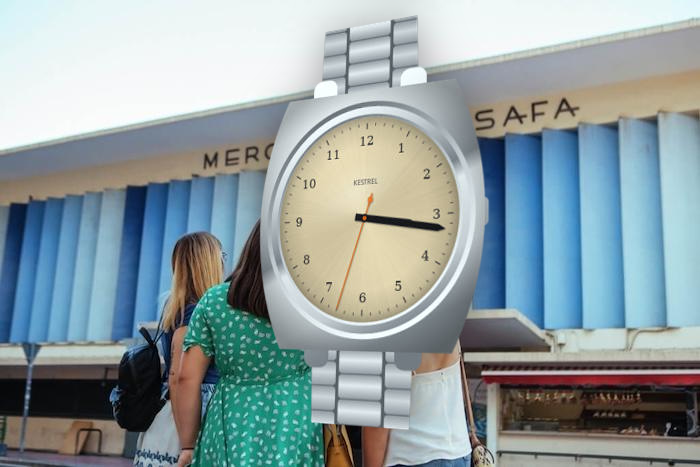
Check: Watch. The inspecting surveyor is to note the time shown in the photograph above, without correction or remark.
3:16:33
